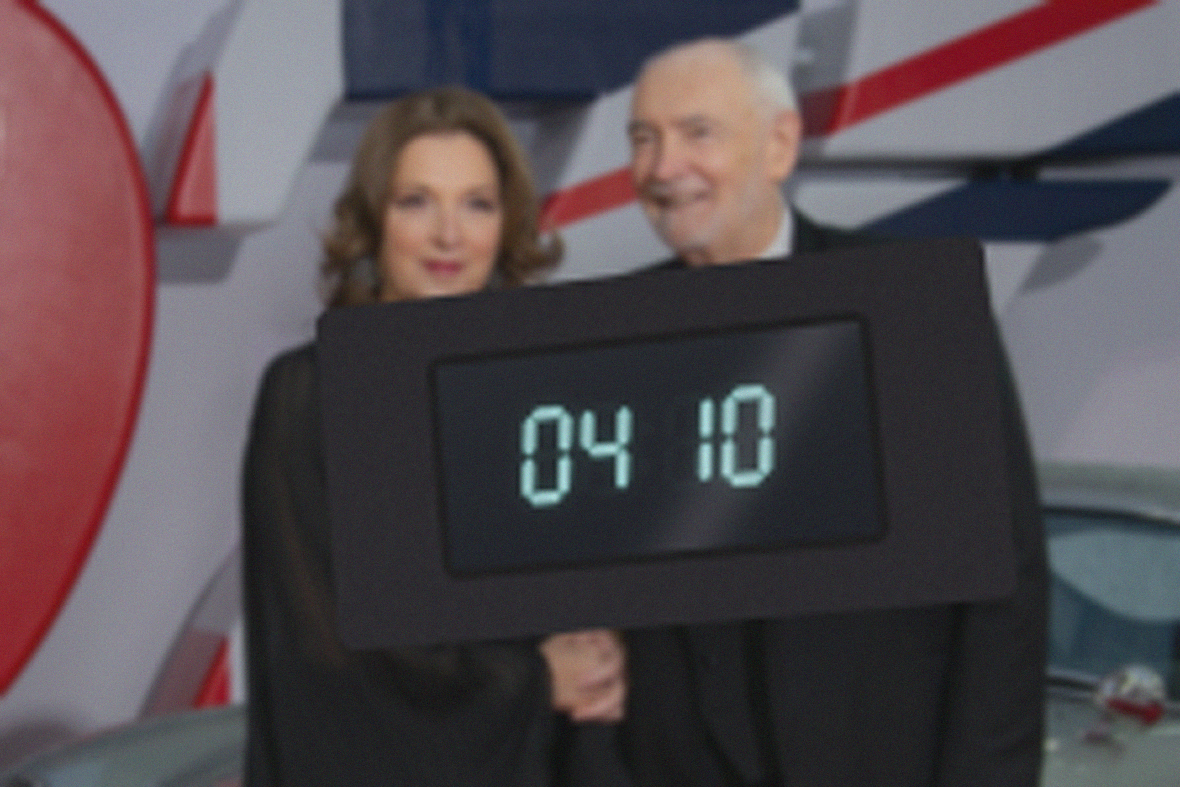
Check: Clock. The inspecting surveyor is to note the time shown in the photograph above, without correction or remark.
4:10
